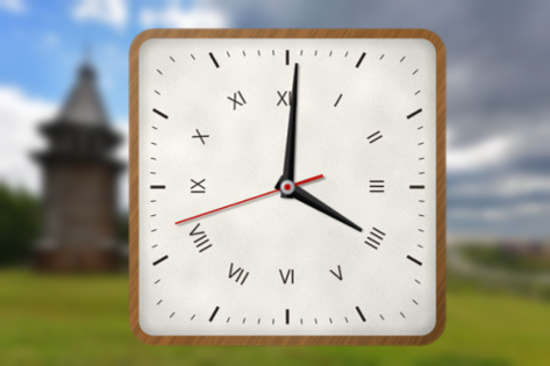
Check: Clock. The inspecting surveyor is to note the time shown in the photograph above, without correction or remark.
4:00:42
